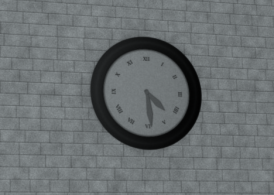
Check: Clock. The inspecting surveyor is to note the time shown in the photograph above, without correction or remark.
4:29
